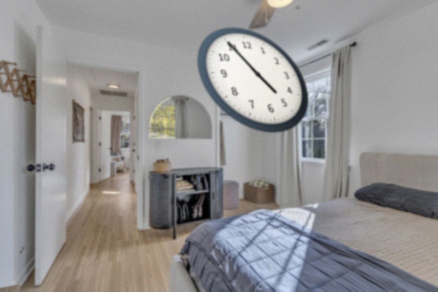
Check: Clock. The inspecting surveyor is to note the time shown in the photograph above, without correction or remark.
4:55
